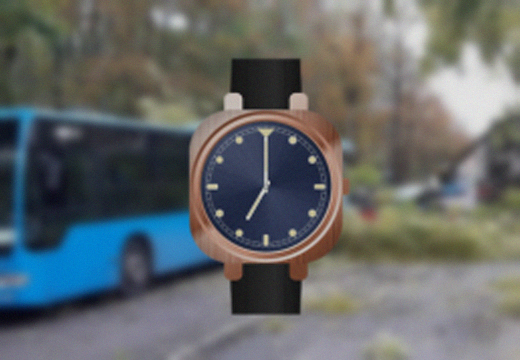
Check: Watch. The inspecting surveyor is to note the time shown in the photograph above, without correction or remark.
7:00
